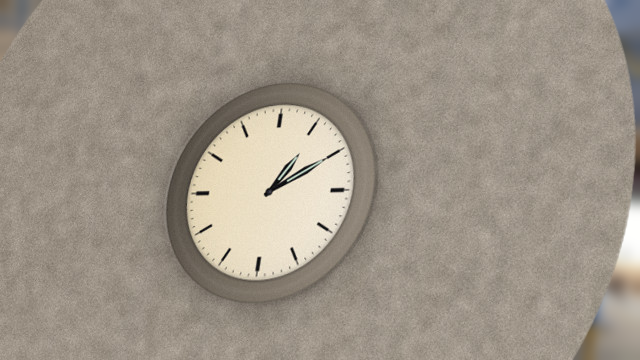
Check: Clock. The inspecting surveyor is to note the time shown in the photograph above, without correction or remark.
1:10
